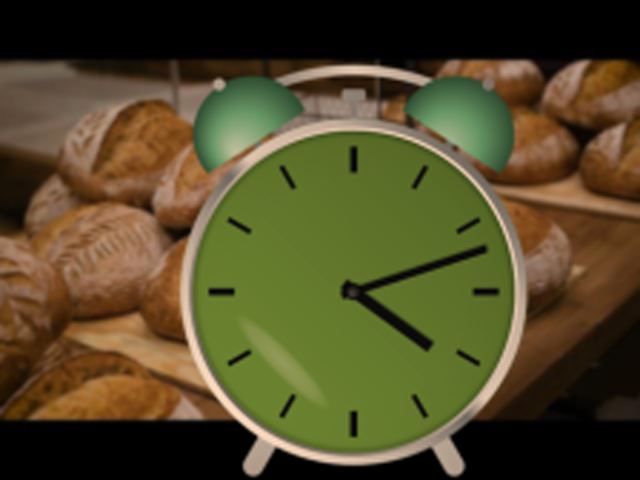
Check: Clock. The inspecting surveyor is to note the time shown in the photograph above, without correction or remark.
4:12
